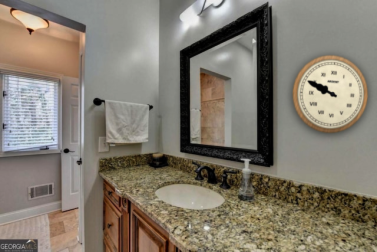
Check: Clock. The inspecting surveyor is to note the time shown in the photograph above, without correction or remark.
9:49
